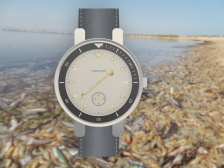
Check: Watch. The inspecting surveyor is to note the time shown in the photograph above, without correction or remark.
1:38
